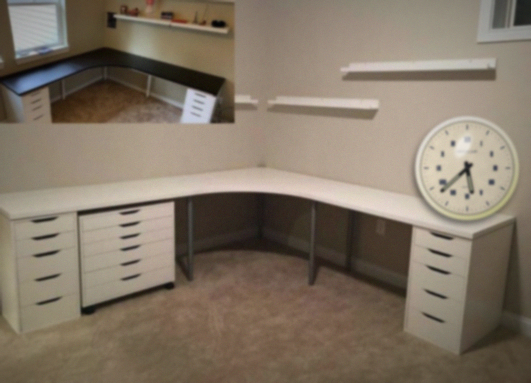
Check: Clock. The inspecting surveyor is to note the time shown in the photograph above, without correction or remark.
5:38
